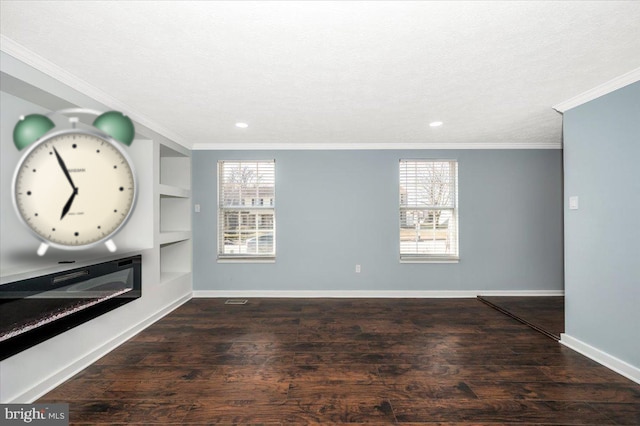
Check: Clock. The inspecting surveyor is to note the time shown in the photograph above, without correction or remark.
6:56
